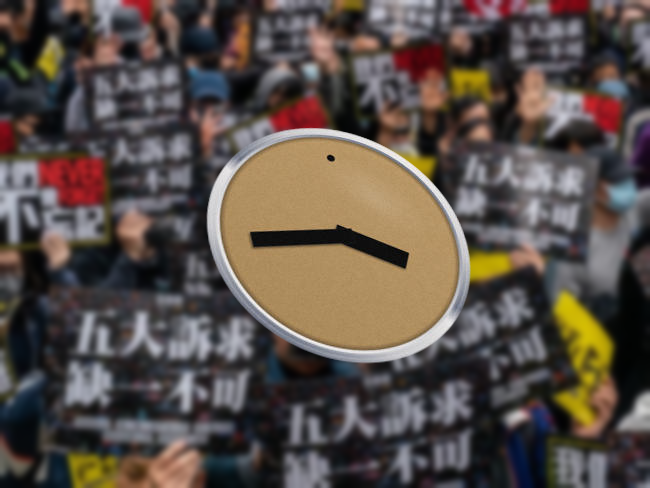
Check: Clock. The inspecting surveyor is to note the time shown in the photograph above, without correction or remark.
3:44
